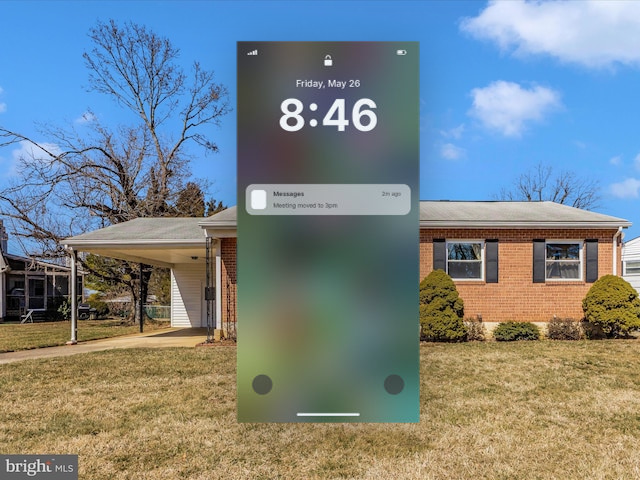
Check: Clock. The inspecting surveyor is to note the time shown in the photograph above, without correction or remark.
8:46
